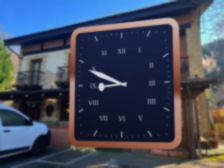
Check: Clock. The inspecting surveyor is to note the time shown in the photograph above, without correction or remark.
8:49
